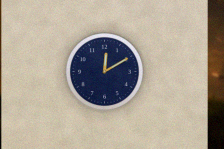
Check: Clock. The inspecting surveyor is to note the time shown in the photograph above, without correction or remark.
12:10
